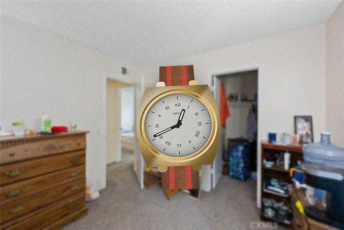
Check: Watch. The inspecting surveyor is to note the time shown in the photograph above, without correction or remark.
12:41
